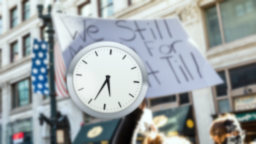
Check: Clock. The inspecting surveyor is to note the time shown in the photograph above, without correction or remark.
5:34
